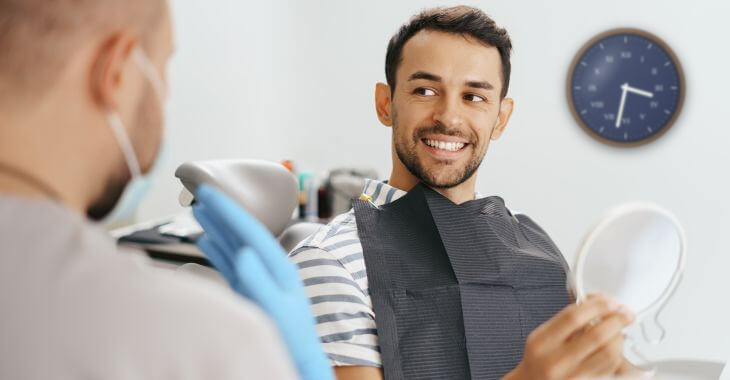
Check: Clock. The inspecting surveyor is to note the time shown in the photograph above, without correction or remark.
3:32
